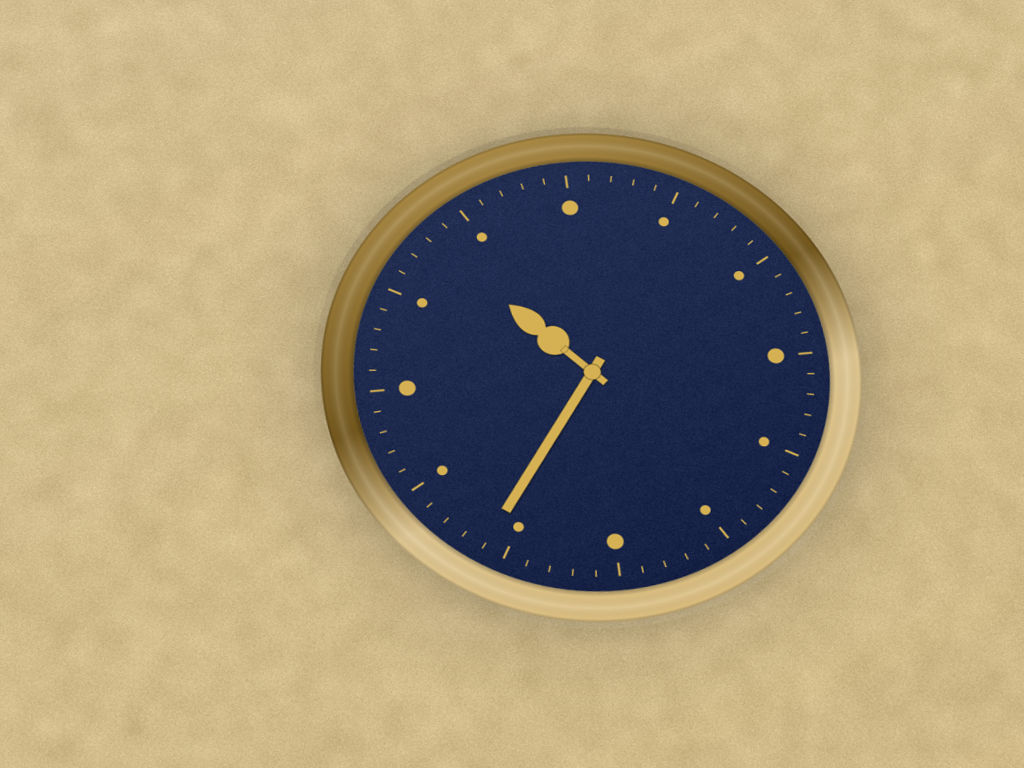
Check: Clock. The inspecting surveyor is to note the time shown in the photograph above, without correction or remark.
10:36
